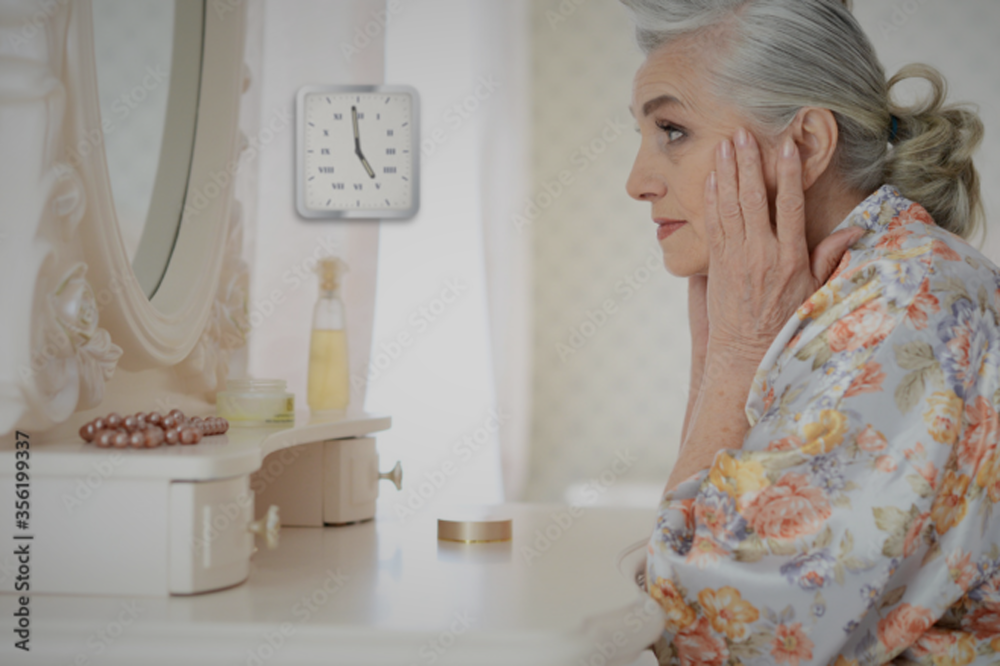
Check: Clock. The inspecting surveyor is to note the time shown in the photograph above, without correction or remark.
4:59
